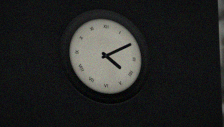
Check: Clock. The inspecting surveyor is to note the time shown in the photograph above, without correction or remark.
4:10
